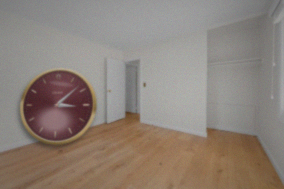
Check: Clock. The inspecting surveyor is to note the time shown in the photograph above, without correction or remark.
3:08
